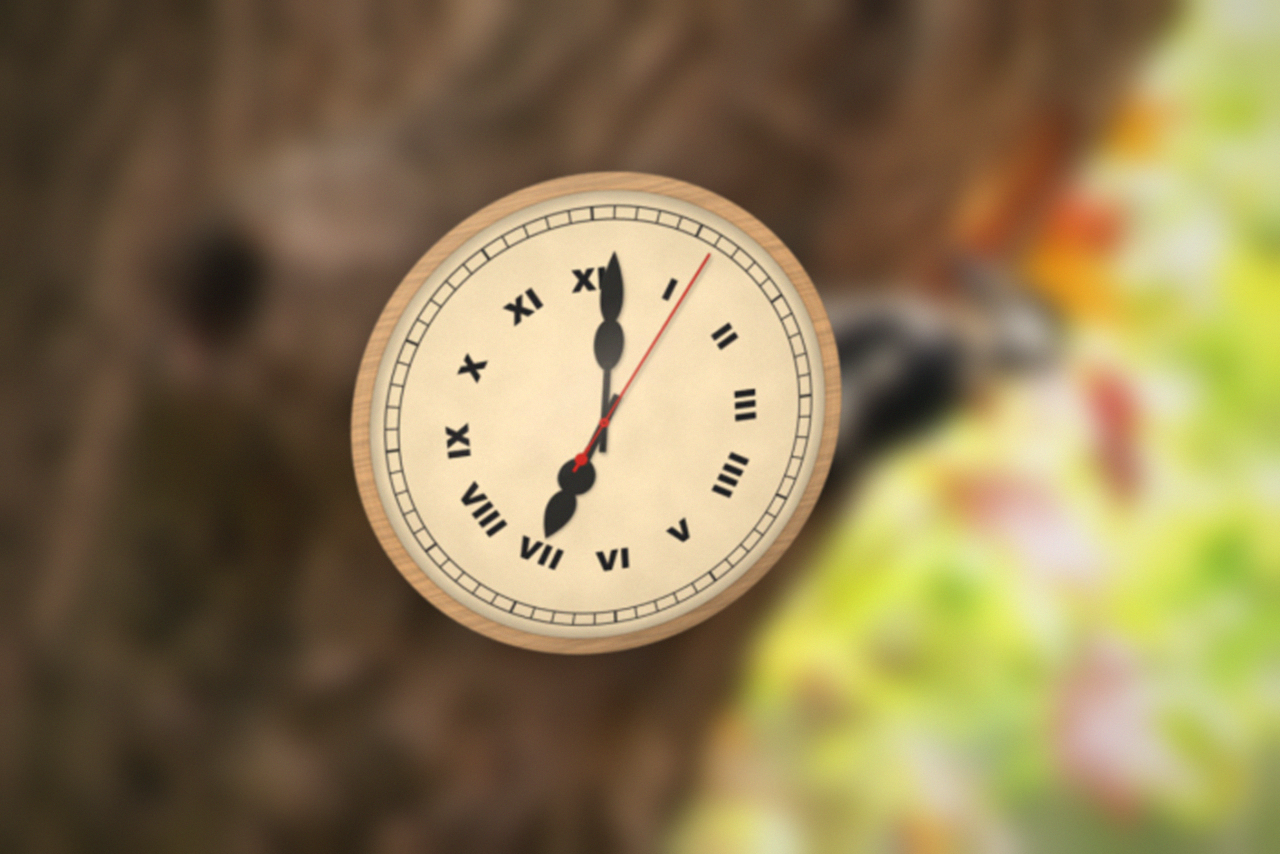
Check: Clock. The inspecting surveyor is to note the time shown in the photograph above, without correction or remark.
7:01:06
